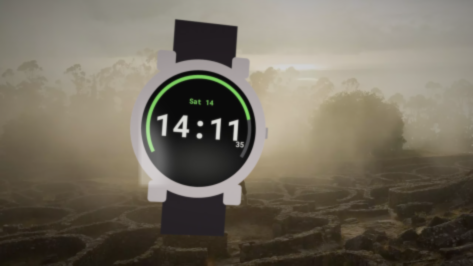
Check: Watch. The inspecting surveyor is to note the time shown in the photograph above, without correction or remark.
14:11
